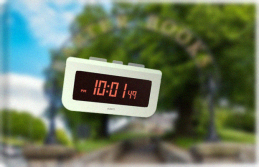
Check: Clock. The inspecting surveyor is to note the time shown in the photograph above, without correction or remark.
10:01:49
